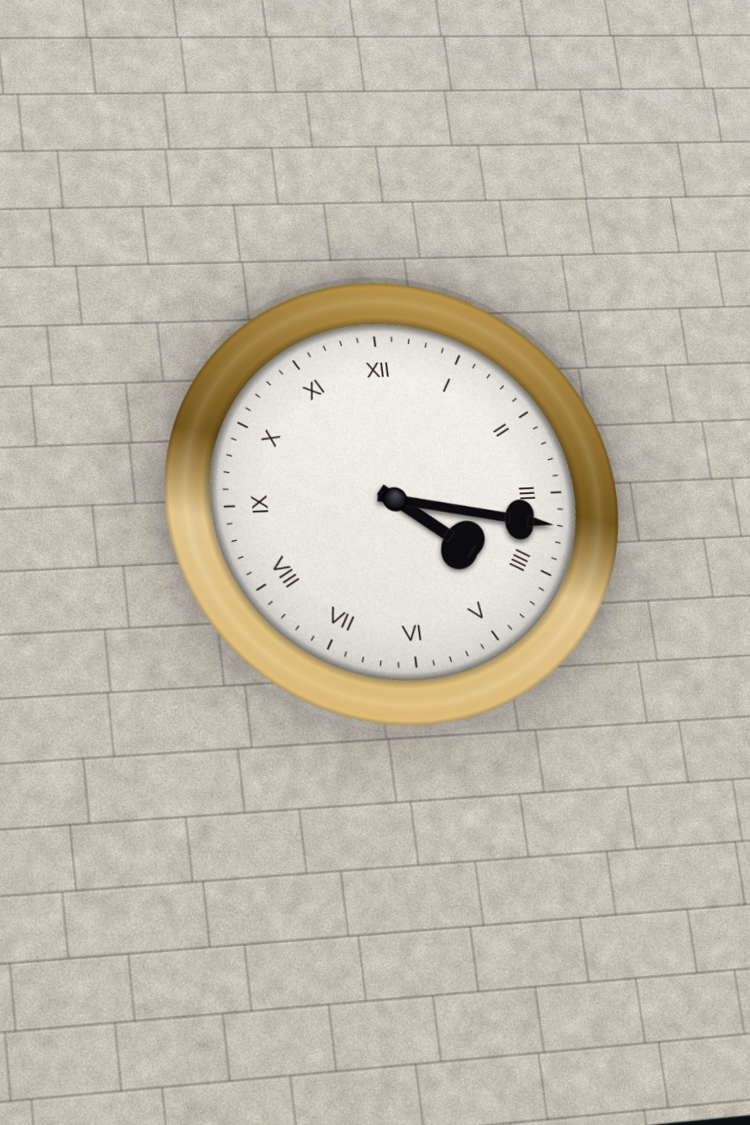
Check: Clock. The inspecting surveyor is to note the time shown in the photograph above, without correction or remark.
4:17
